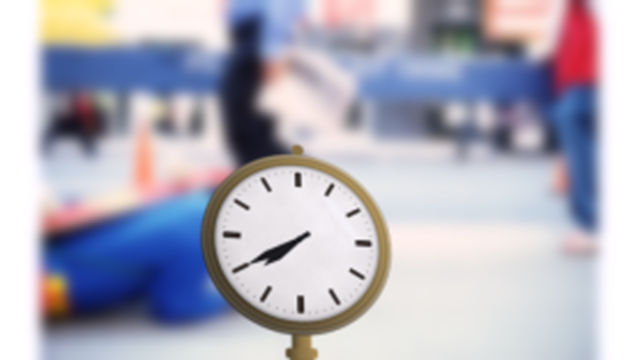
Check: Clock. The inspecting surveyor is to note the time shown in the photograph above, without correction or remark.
7:40
